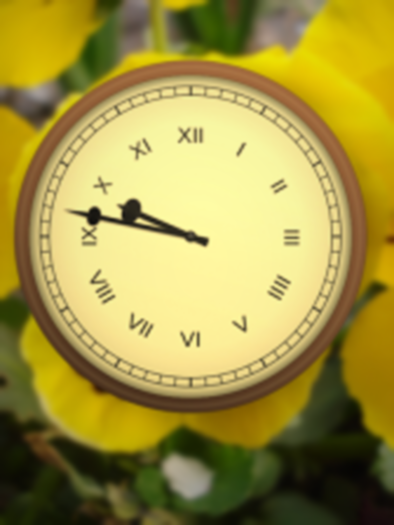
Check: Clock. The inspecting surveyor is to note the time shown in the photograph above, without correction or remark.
9:47
